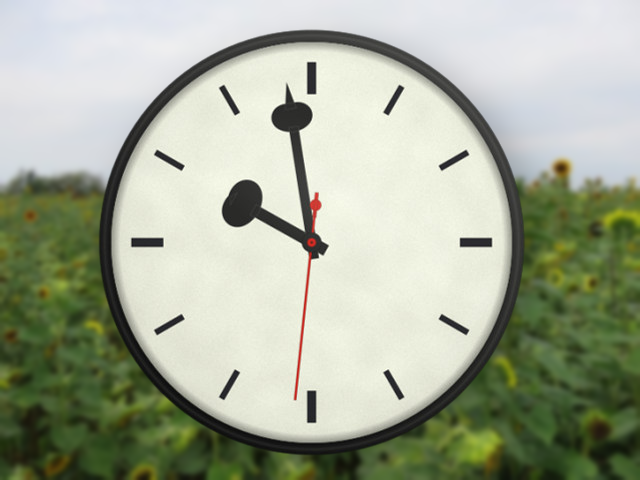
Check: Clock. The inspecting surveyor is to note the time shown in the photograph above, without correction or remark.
9:58:31
